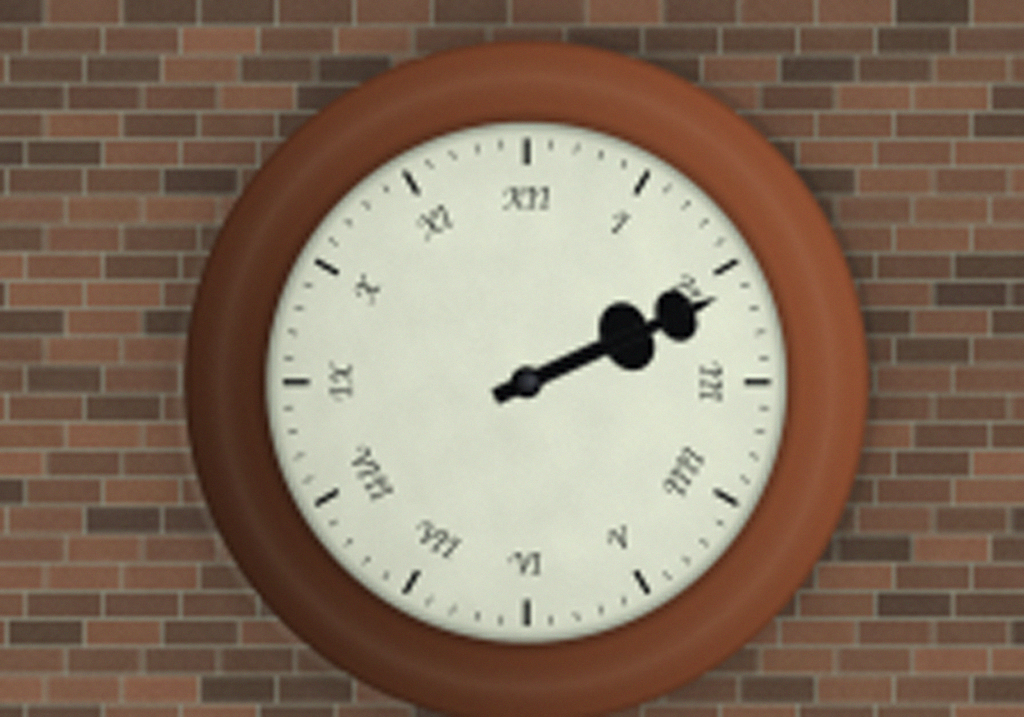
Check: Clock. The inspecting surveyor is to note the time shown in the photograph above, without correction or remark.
2:11
